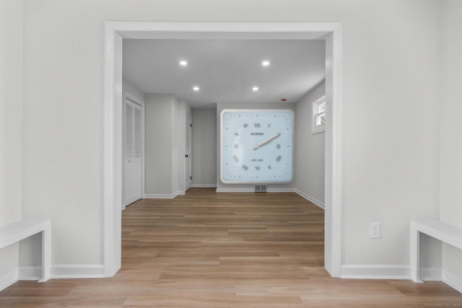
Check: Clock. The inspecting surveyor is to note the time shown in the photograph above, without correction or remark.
2:10
